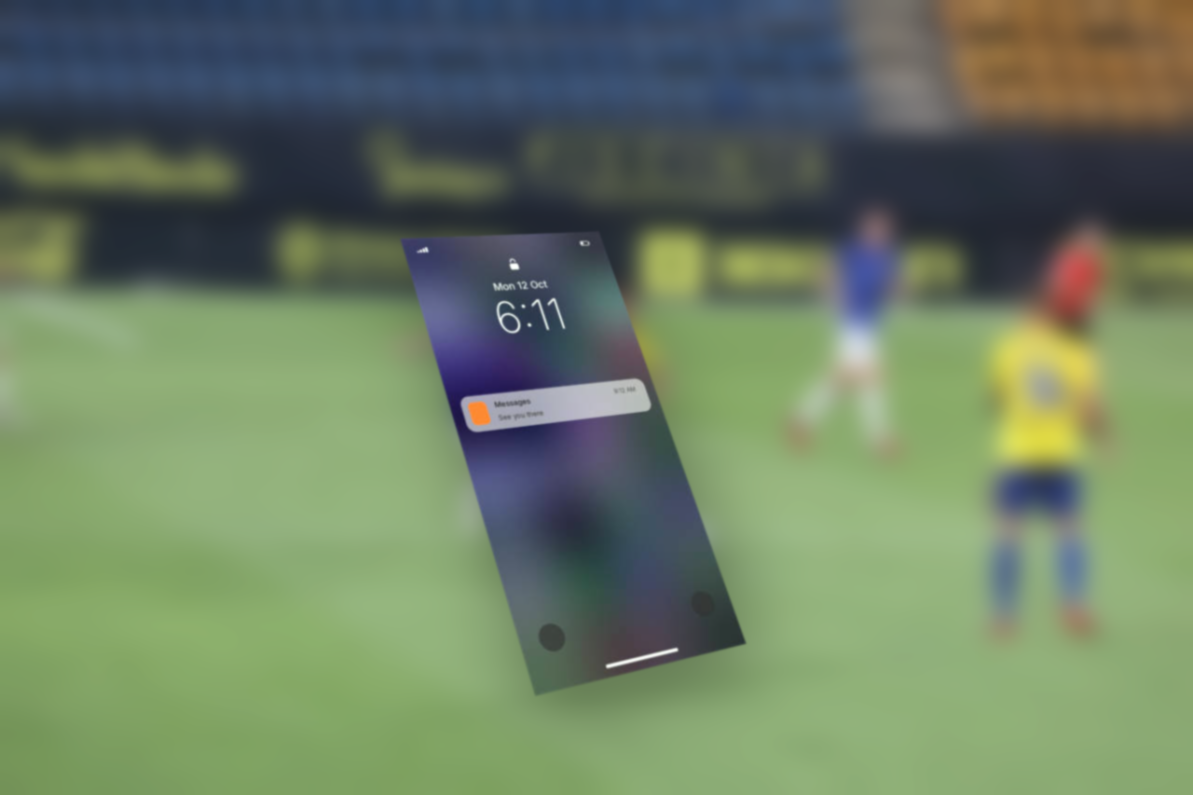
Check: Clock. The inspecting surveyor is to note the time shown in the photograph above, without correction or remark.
6:11
